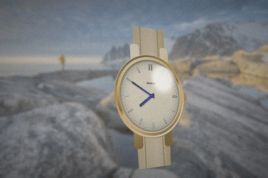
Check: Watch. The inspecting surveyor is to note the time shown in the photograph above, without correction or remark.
7:50
